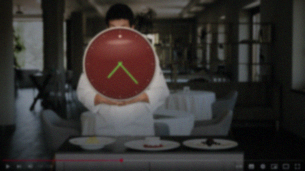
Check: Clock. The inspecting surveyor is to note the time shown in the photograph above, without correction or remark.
7:23
